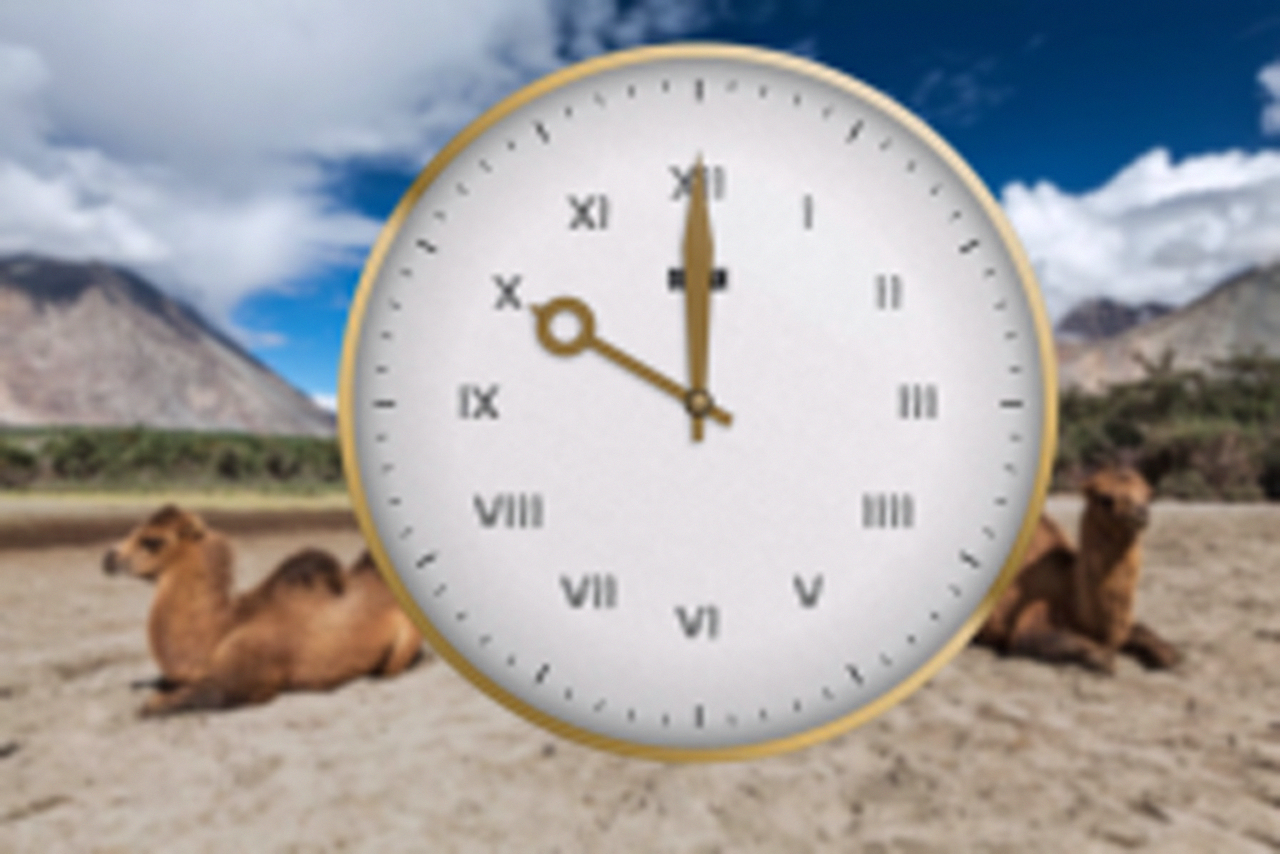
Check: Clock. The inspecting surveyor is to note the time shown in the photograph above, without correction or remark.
10:00
